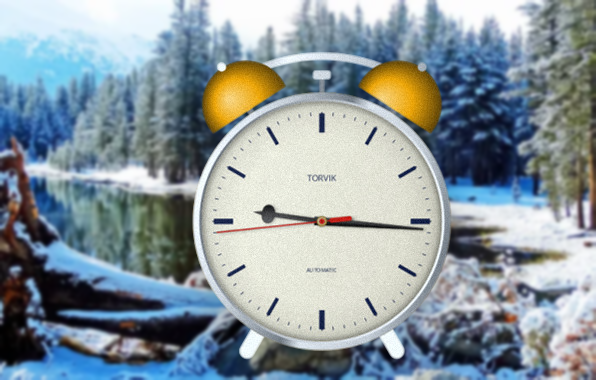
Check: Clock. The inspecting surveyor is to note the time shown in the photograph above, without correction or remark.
9:15:44
